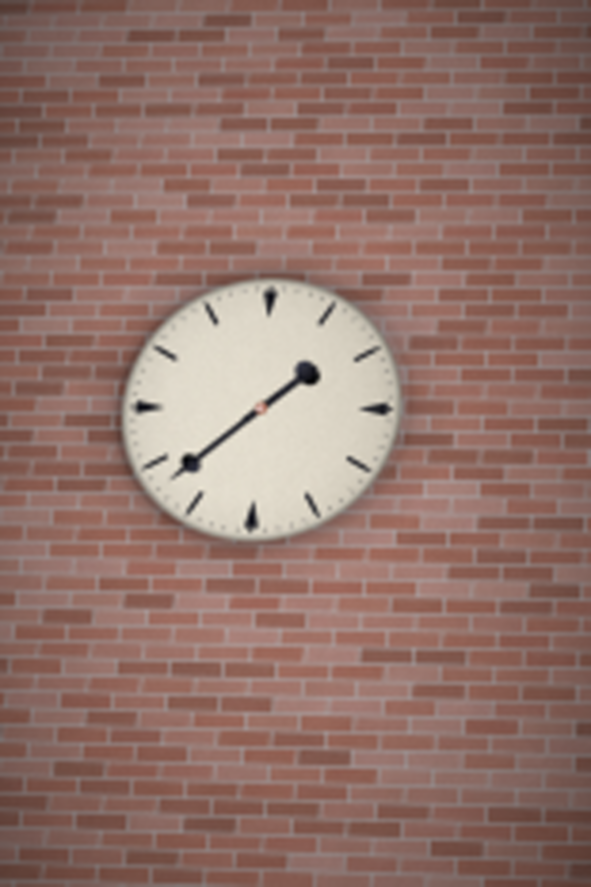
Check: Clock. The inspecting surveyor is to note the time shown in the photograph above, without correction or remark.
1:38
